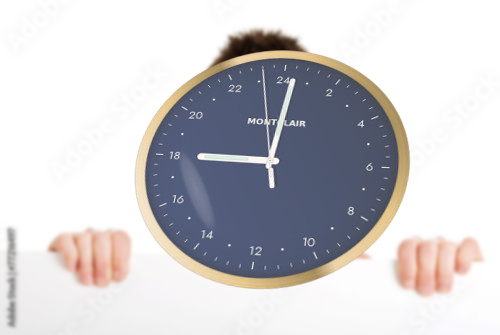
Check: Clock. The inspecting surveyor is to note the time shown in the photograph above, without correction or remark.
18:00:58
